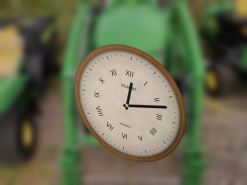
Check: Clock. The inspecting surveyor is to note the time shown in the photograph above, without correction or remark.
12:12
